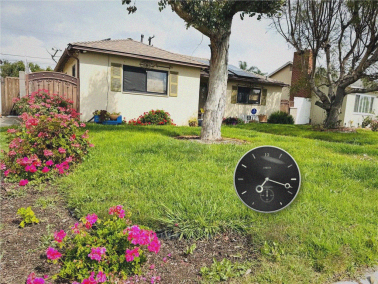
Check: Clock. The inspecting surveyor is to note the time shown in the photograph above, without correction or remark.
7:18
